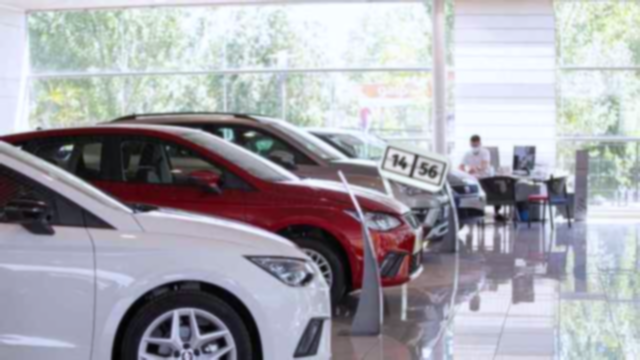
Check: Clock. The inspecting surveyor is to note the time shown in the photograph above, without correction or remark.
14:56
